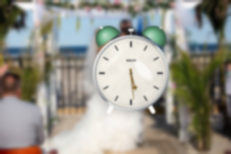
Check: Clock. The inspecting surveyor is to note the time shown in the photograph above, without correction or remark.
5:29
